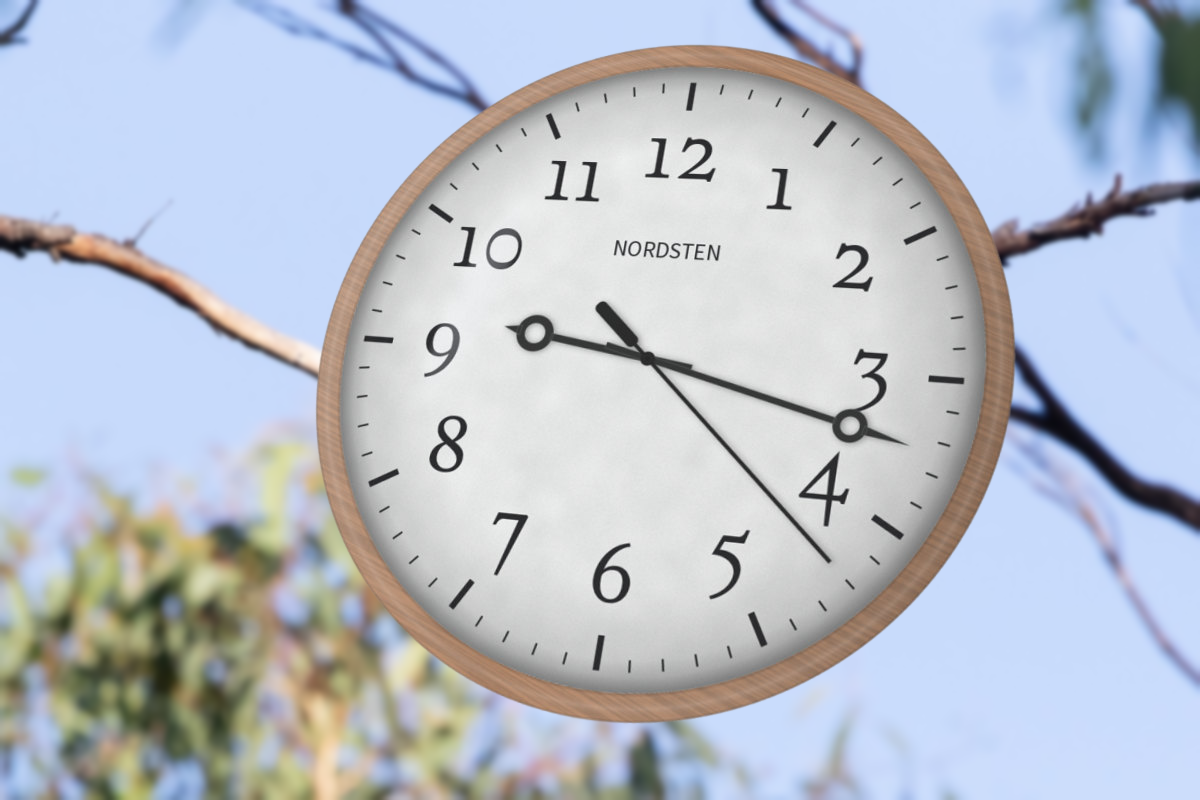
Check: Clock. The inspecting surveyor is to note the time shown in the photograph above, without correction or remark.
9:17:22
